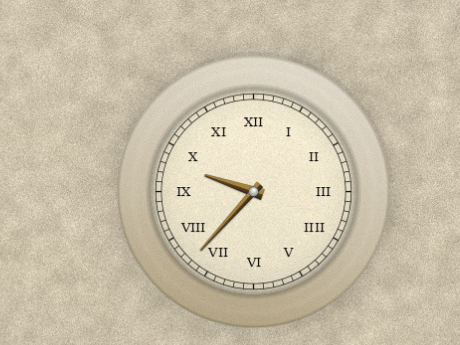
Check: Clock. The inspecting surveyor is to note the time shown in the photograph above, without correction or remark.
9:37
